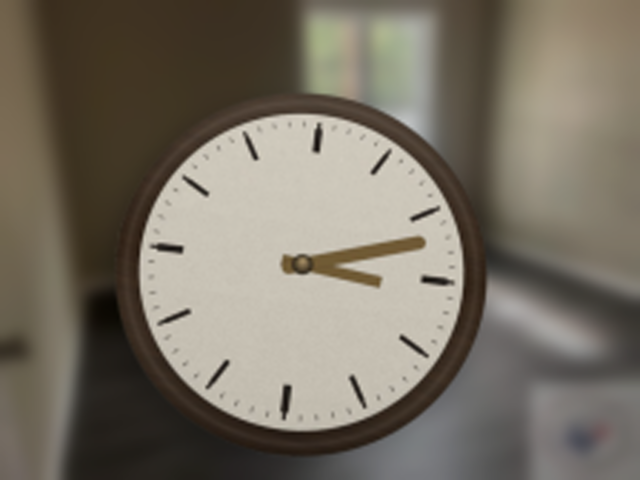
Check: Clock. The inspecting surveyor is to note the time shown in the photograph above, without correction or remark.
3:12
